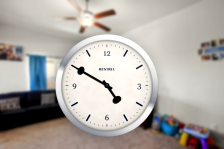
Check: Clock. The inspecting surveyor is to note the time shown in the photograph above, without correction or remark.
4:50
